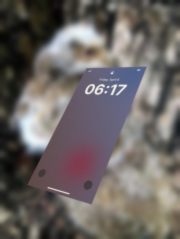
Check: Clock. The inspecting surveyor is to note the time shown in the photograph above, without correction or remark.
6:17
